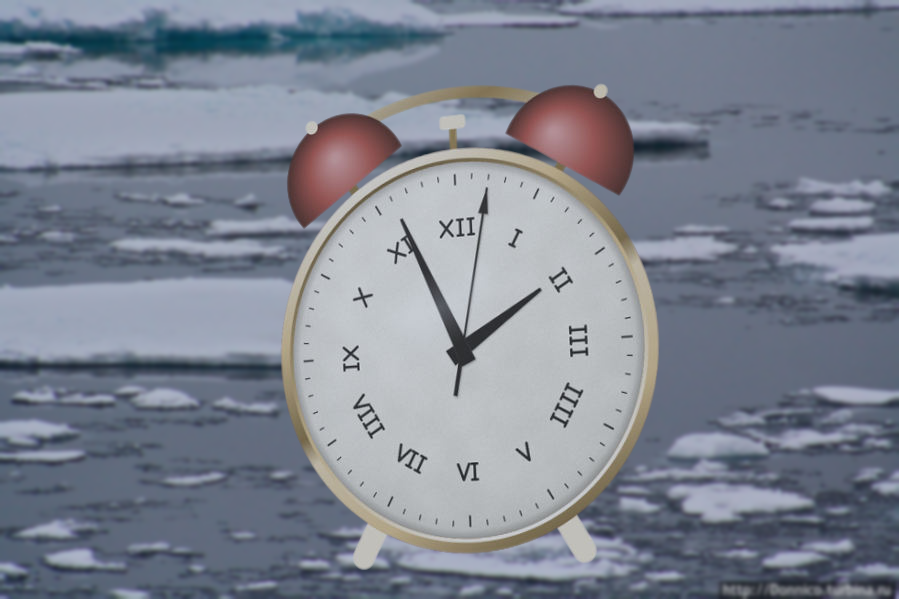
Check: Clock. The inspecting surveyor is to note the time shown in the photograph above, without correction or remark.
1:56:02
